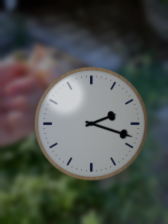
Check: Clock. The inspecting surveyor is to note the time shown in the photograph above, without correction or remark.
2:18
